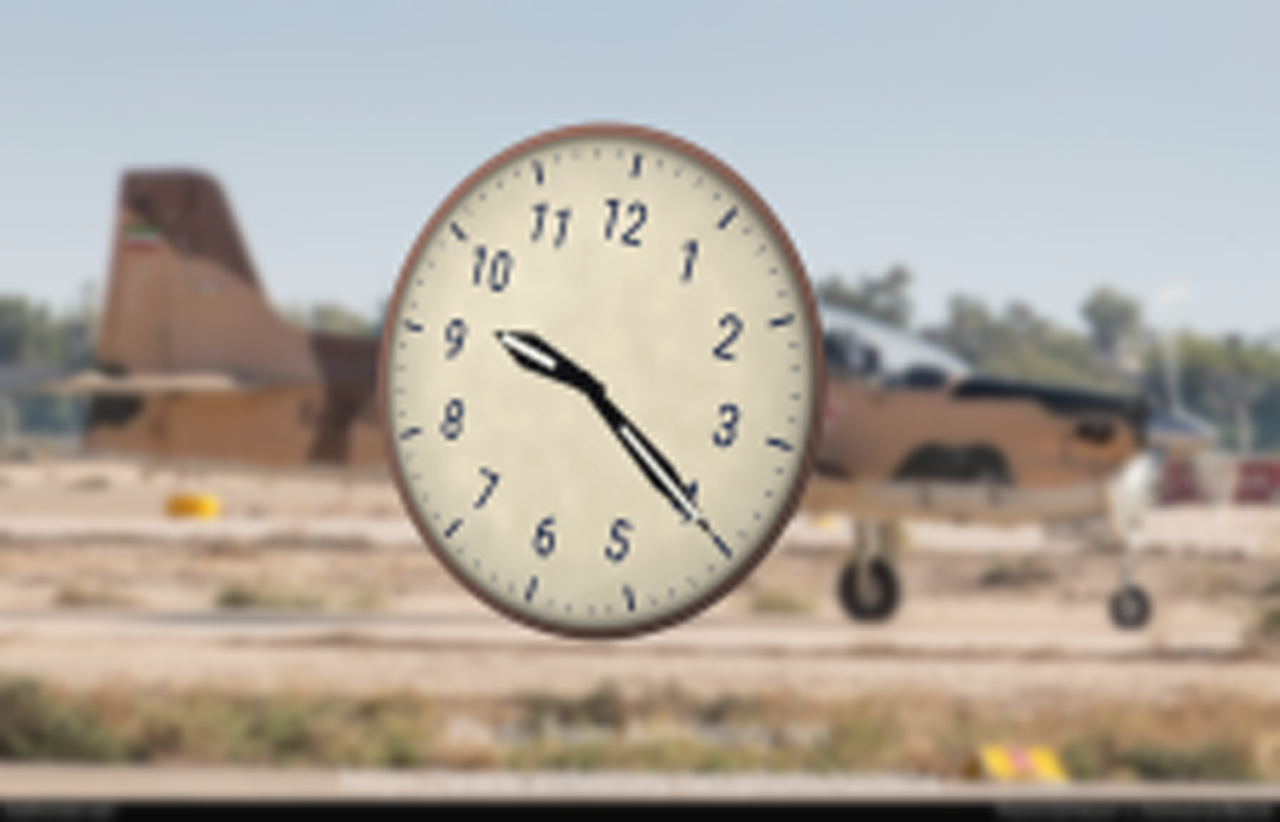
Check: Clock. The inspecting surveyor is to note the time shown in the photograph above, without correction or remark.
9:20
